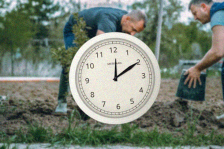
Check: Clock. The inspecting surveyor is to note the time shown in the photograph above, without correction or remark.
12:10
